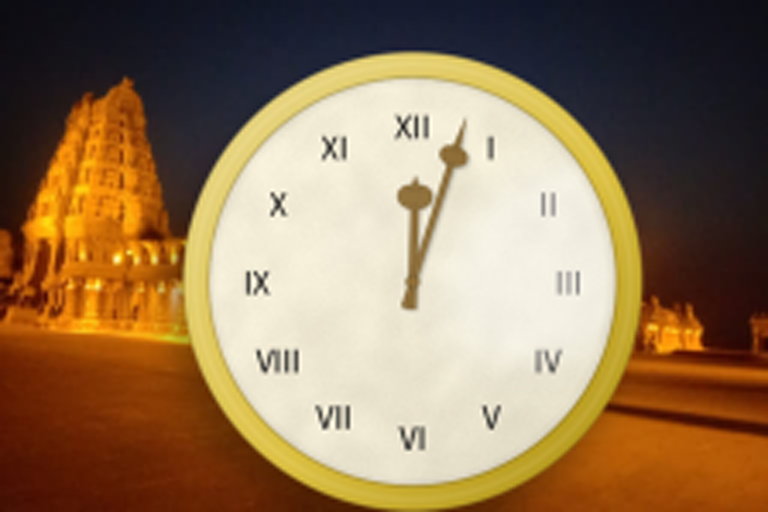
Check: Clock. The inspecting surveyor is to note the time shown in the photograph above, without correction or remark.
12:03
